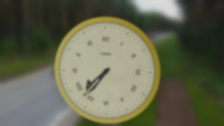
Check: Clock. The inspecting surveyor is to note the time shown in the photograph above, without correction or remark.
7:37
